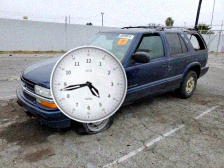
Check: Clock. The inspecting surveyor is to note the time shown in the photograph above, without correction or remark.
4:43
